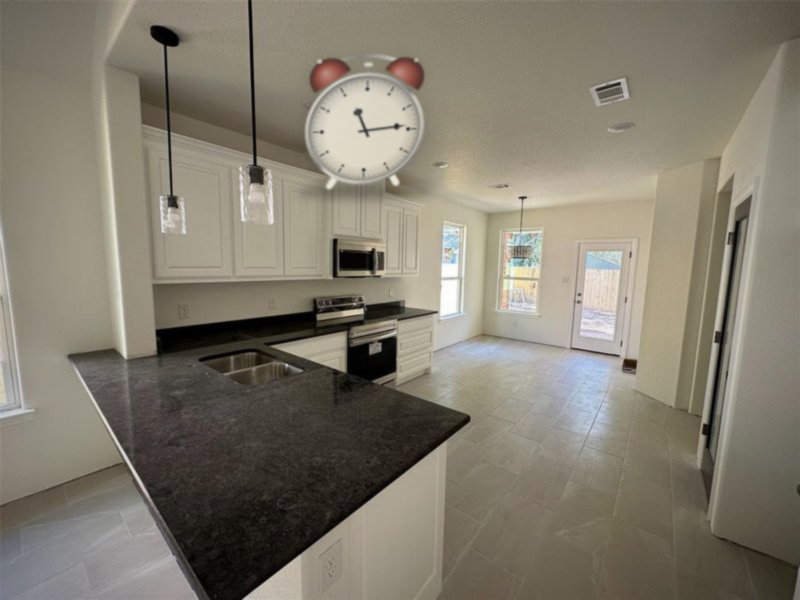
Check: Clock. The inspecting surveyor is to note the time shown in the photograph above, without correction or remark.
11:14
